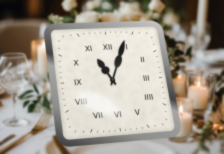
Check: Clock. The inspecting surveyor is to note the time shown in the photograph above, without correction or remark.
11:04
